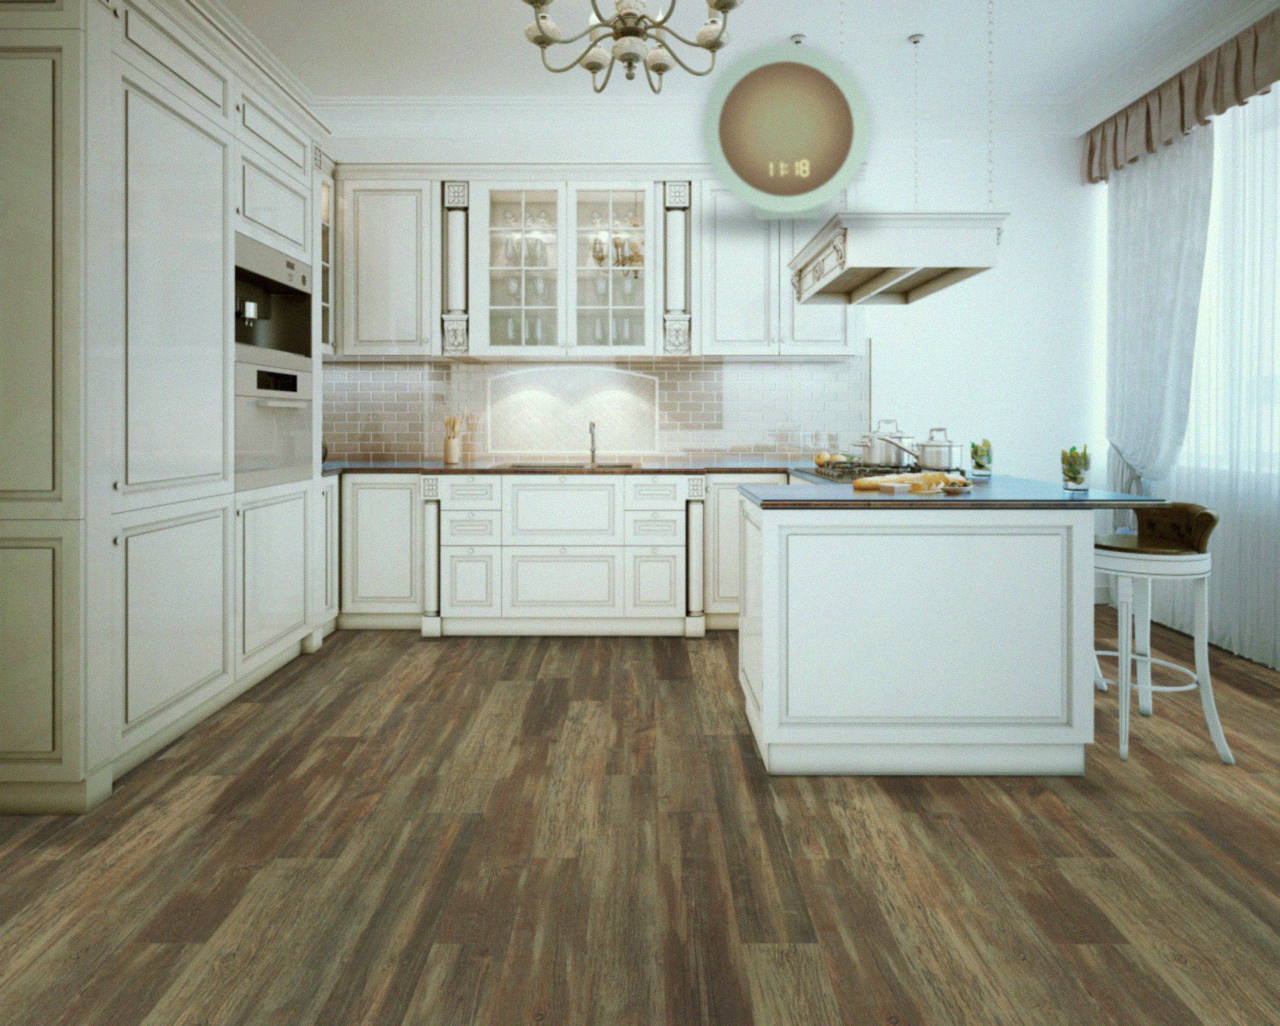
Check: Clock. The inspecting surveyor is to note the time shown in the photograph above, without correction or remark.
11:18
